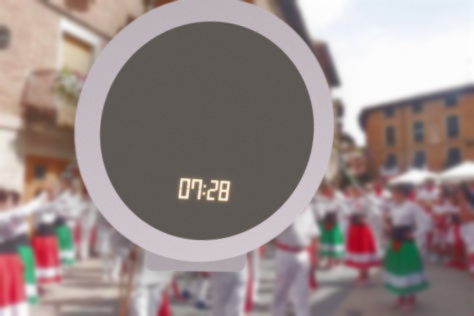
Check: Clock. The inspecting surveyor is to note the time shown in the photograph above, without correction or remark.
7:28
